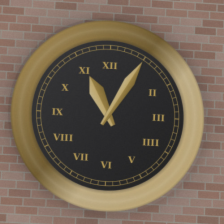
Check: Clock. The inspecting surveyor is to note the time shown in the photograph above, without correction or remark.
11:05
